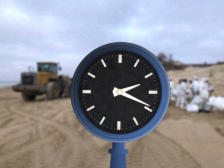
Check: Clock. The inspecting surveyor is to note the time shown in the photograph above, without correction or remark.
2:19
